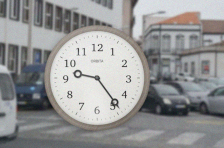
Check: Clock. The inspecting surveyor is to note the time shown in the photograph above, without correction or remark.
9:24
